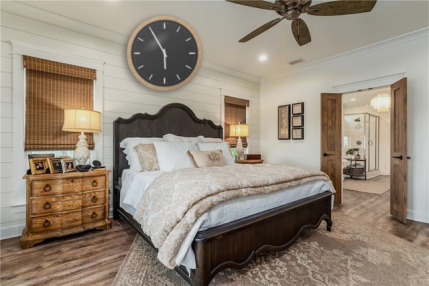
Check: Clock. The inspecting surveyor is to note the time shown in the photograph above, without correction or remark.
5:55
